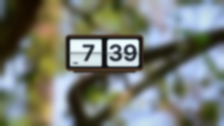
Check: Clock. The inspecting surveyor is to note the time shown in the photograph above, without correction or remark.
7:39
